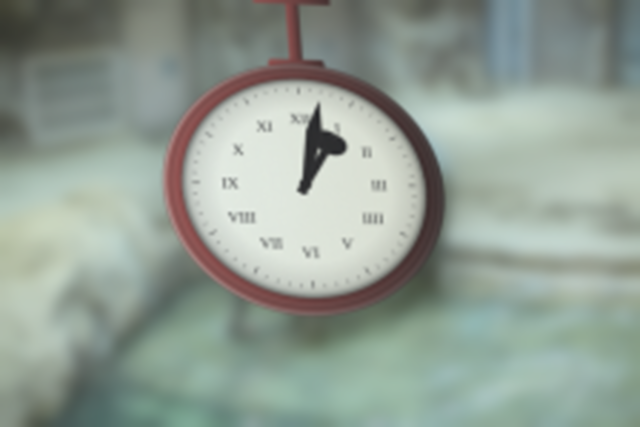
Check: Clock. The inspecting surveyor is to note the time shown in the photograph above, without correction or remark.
1:02
